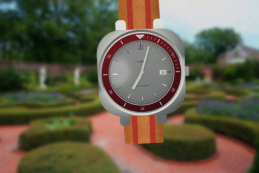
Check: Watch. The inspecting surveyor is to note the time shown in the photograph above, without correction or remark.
7:03
